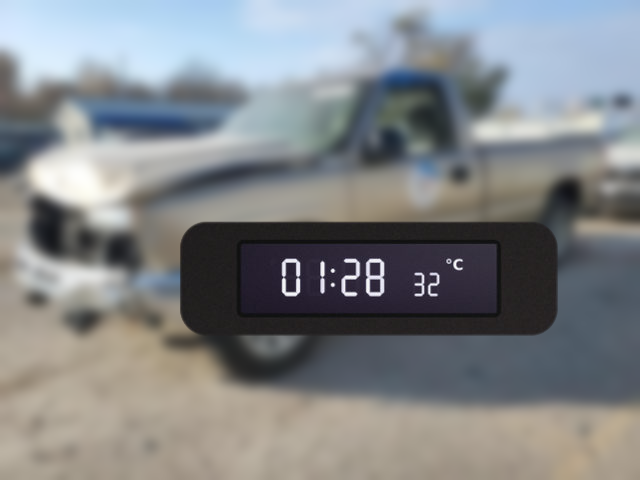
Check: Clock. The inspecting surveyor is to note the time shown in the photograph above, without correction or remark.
1:28
